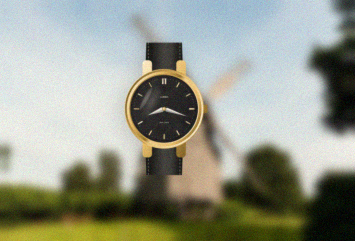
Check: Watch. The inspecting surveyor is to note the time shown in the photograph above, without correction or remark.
8:18
